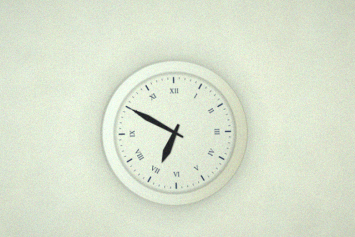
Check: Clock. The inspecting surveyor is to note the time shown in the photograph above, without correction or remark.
6:50
